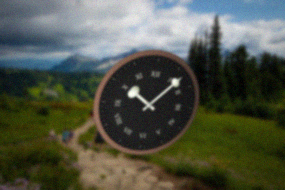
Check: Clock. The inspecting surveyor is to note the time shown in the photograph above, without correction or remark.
10:07
